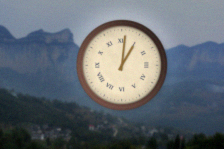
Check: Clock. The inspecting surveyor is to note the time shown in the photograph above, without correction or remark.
1:01
